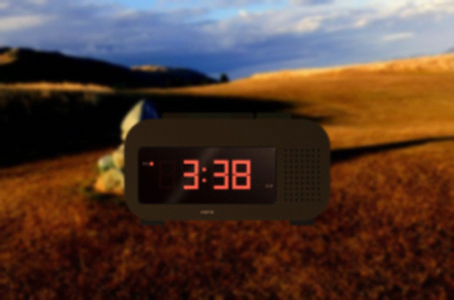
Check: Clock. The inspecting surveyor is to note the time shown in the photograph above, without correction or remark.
3:38
